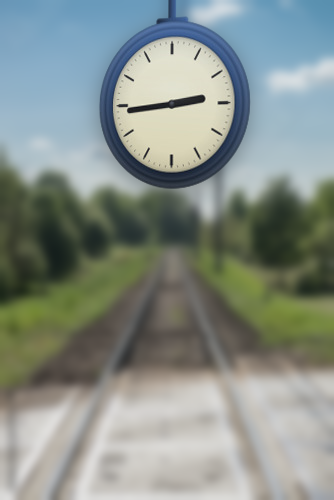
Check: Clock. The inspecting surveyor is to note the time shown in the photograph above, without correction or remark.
2:44
